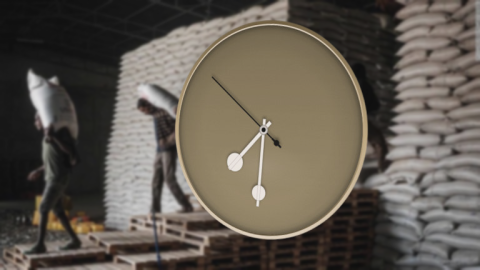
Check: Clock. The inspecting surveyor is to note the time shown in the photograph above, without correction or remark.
7:30:52
